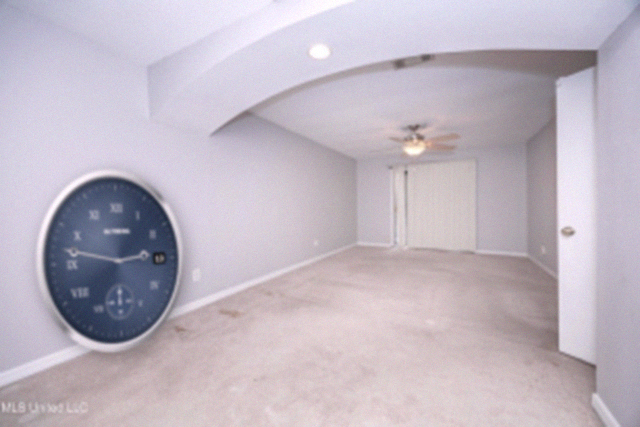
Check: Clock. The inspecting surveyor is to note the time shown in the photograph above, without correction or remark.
2:47
